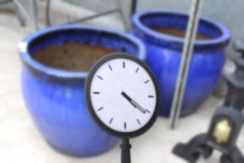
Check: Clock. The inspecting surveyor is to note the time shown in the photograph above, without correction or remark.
4:21
